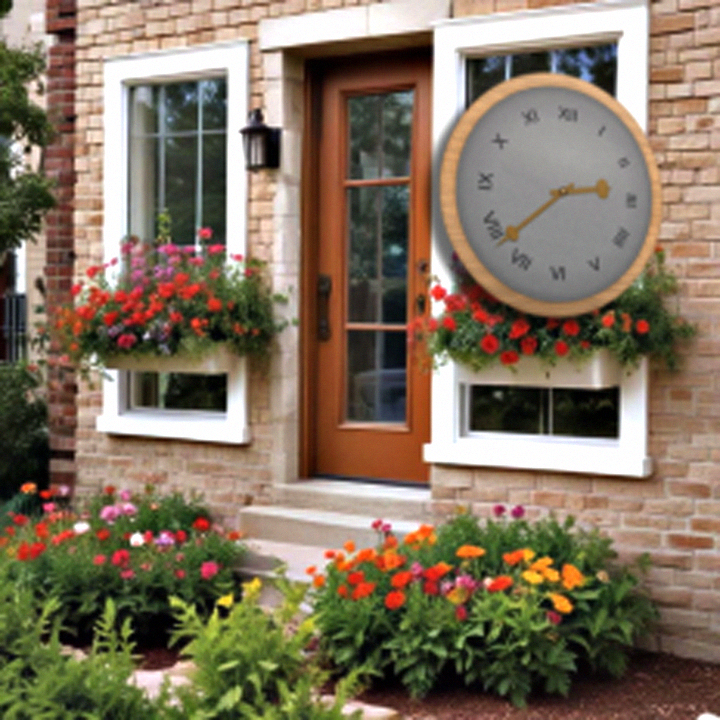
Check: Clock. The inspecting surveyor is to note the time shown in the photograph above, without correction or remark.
2:38
